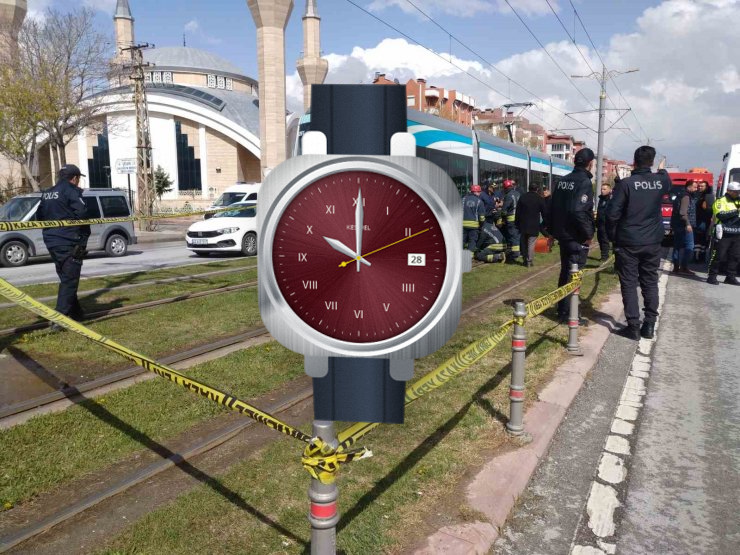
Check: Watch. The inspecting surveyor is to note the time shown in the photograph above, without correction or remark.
10:00:11
